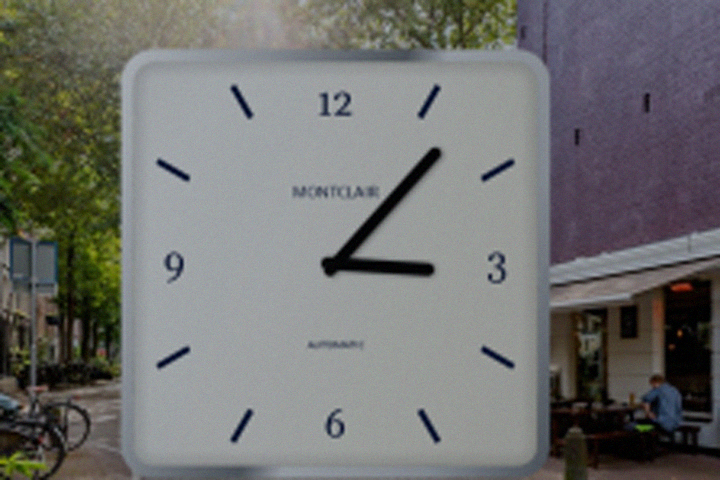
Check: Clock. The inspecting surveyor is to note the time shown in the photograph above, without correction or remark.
3:07
